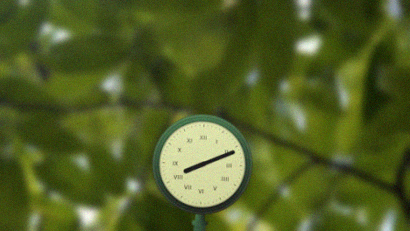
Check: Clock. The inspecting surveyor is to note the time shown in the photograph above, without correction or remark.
8:11
